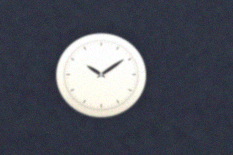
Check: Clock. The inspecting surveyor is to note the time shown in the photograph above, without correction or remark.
10:09
